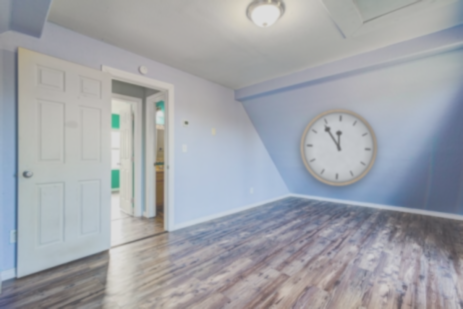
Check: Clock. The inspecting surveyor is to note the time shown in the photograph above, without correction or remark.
11:54
